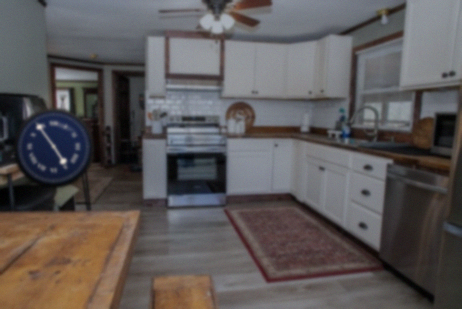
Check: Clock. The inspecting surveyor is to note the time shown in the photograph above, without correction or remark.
4:54
